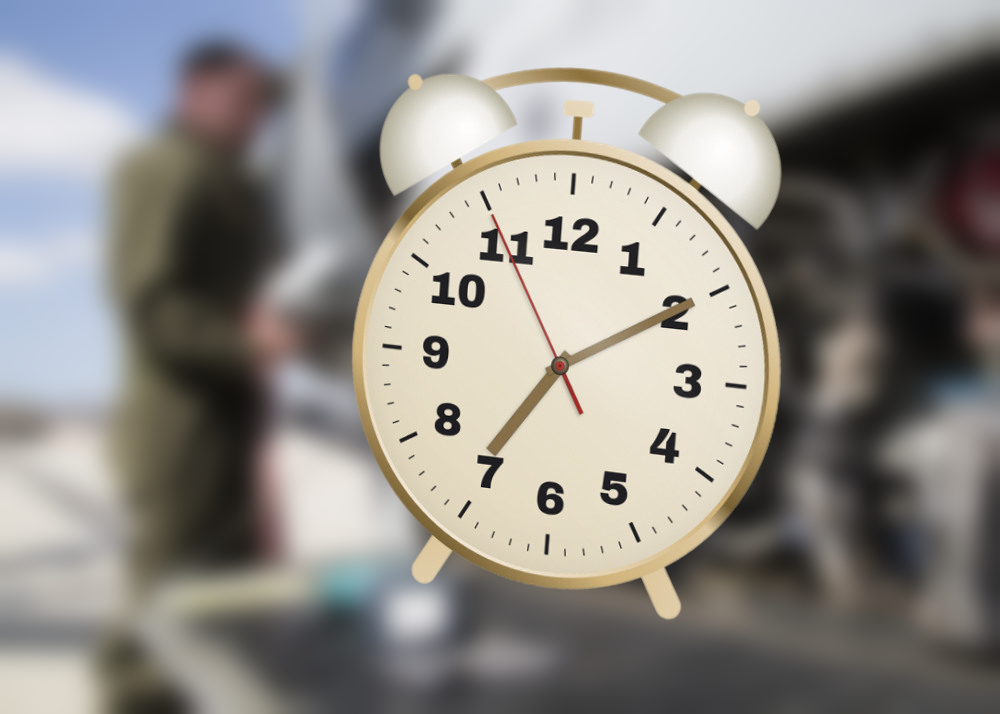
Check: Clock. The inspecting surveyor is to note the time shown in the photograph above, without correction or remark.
7:09:55
